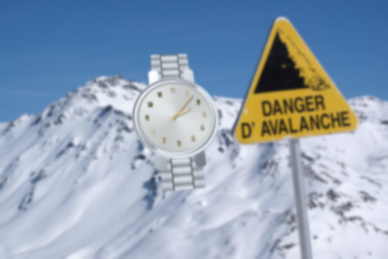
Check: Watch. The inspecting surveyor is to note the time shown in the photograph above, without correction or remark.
2:07
